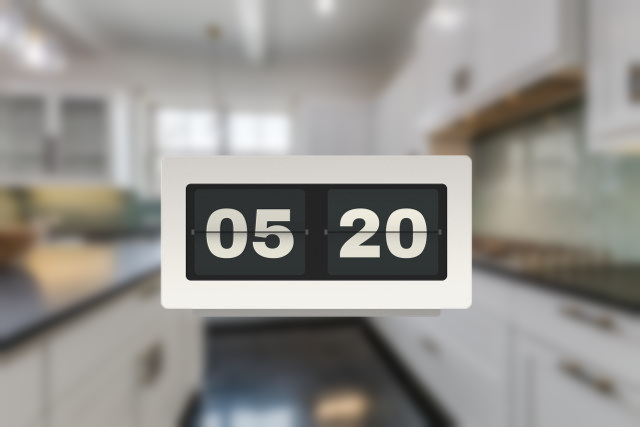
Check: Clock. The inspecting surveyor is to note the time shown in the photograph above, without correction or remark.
5:20
